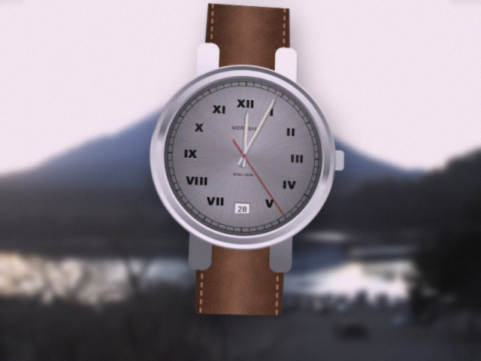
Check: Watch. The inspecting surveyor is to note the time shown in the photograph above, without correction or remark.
12:04:24
